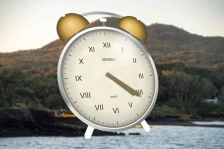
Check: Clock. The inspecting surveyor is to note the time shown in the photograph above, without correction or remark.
4:21
